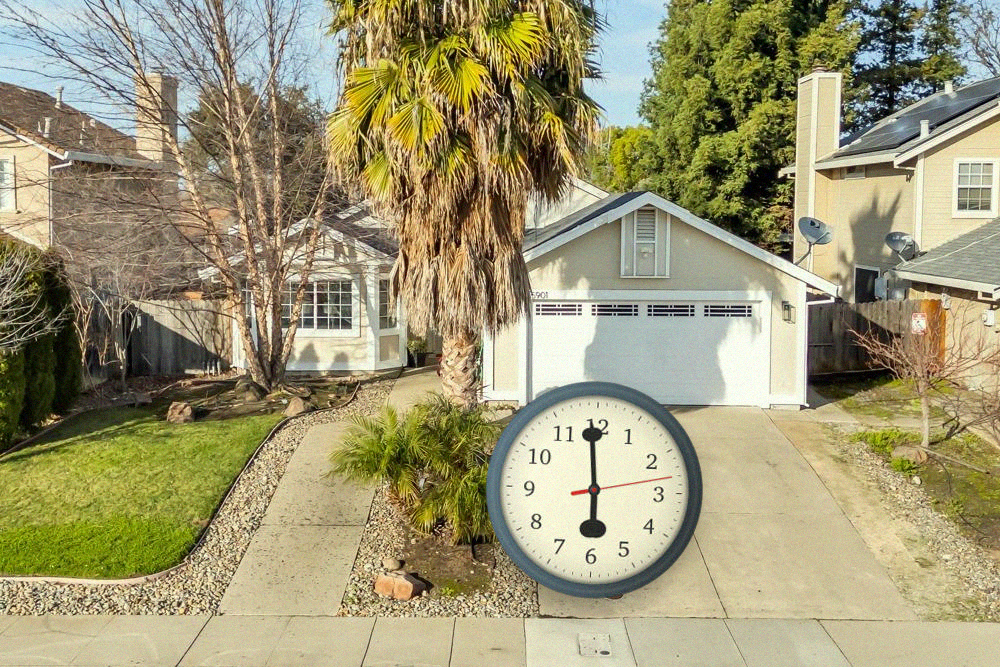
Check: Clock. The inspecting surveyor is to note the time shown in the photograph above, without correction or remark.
5:59:13
